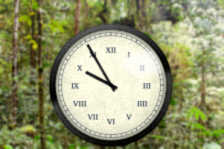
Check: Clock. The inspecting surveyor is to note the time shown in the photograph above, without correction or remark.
9:55
